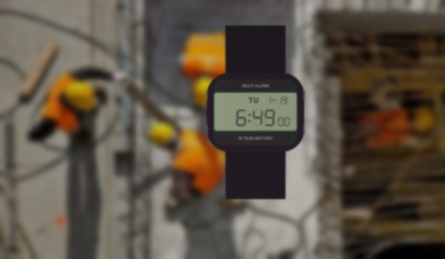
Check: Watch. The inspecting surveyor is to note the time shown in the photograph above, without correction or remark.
6:49
